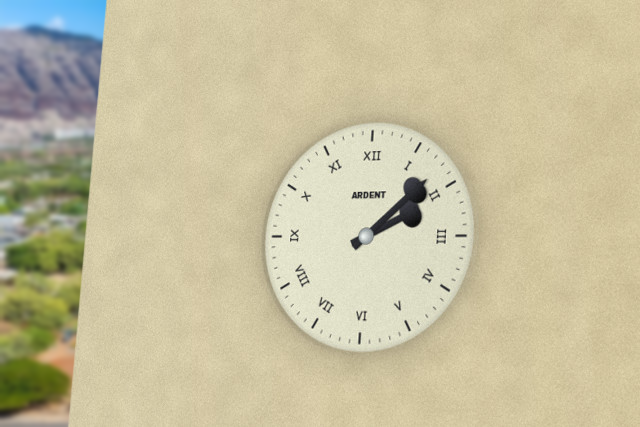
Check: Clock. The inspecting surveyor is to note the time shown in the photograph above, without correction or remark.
2:08
